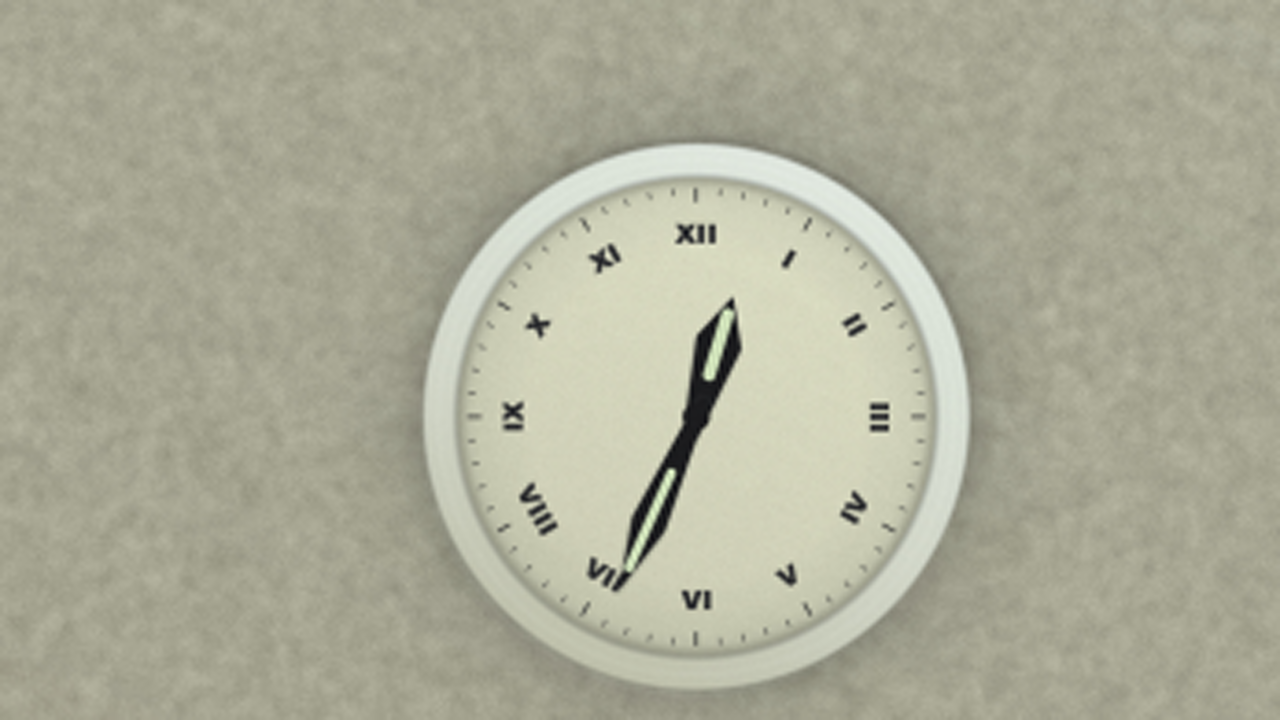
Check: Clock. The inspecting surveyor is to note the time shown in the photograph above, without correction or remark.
12:34
